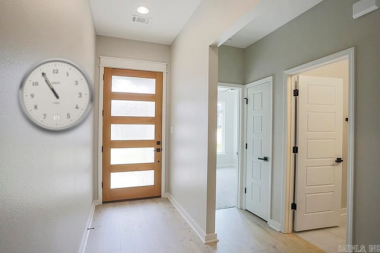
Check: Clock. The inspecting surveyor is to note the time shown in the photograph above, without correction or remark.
10:55
